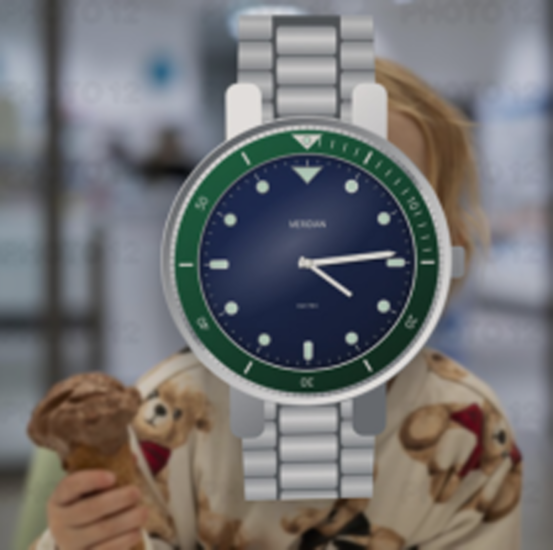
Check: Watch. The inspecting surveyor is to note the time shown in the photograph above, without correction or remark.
4:14
